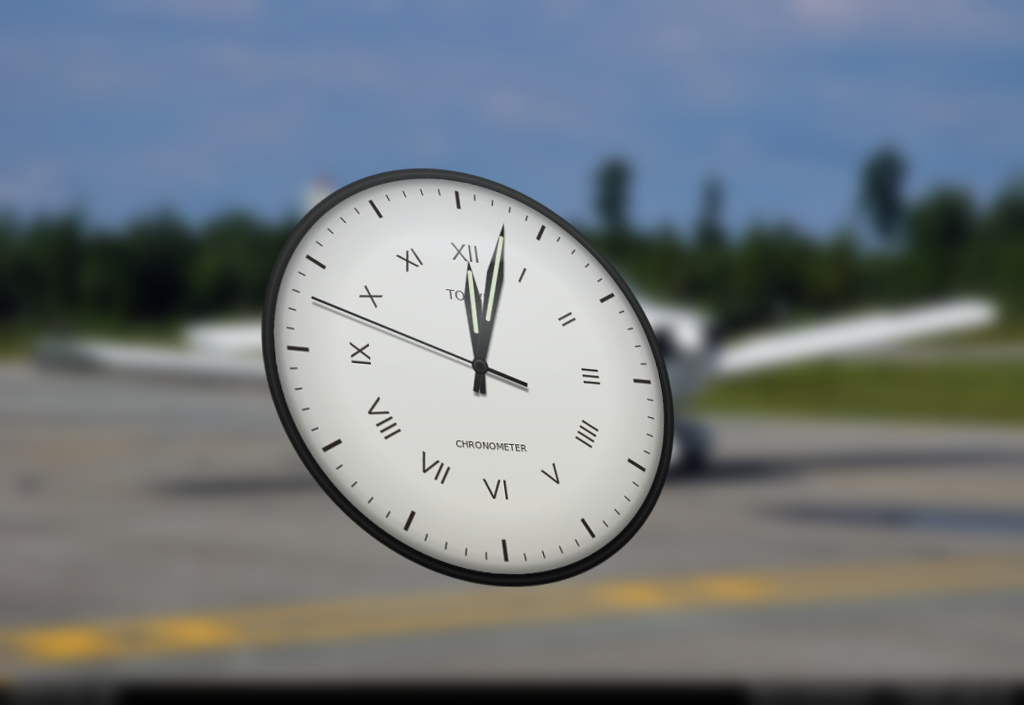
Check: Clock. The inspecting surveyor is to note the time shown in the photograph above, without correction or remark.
12:02:48
